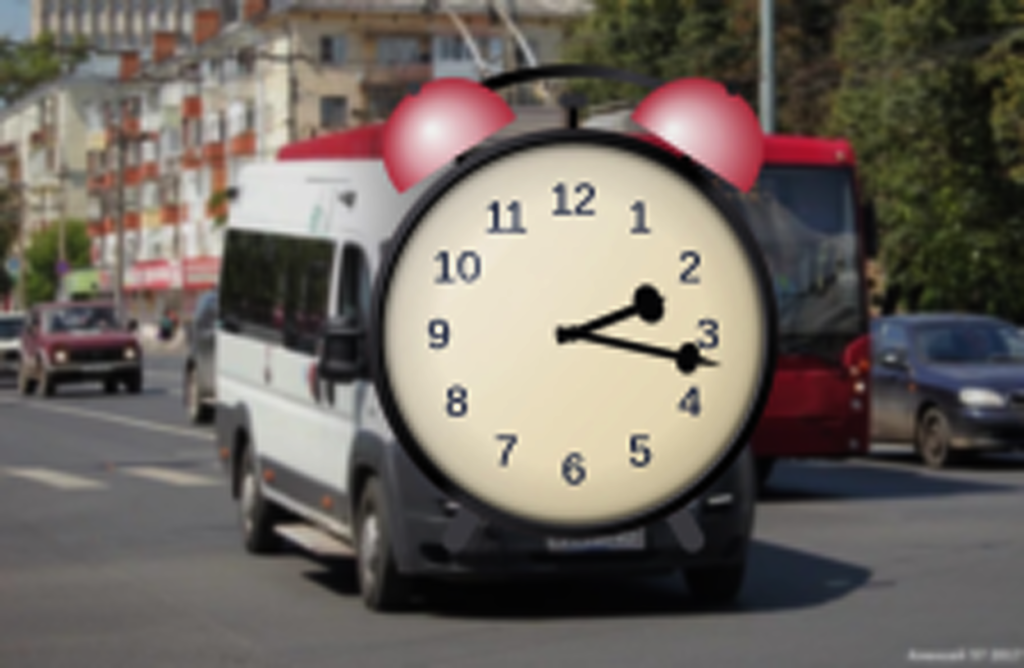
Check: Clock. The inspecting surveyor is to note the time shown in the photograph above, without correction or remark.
2:17
